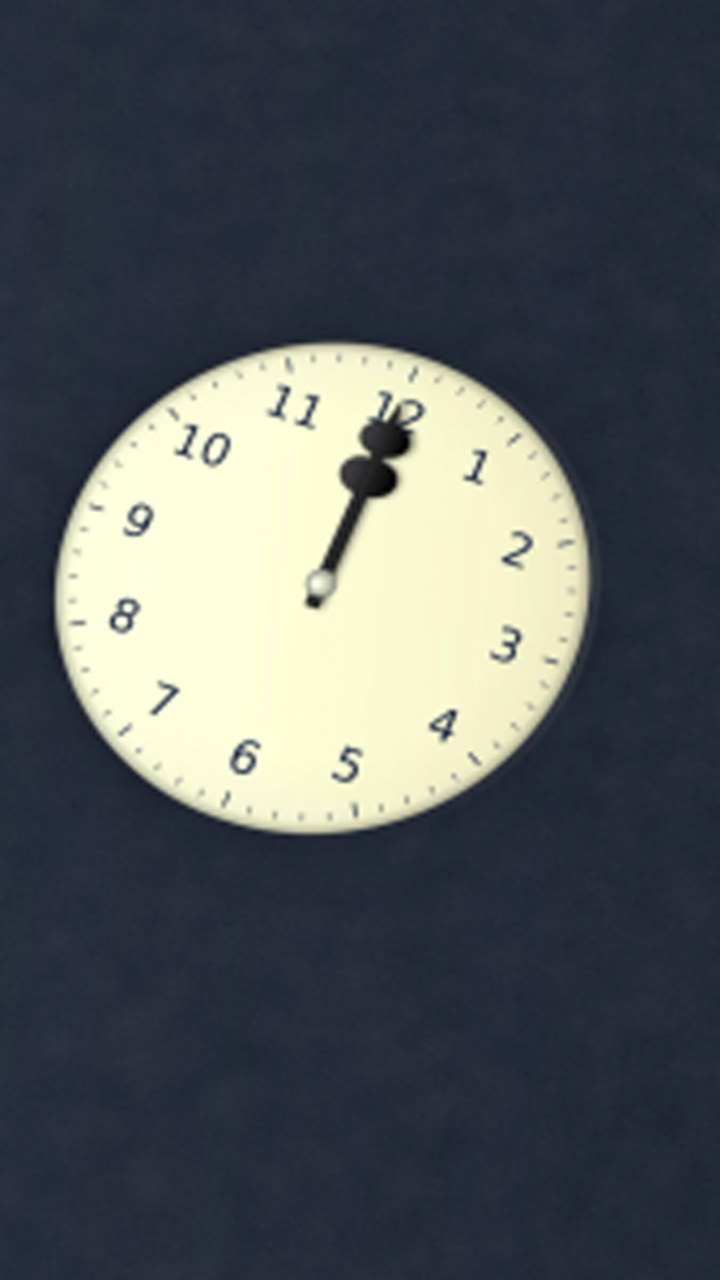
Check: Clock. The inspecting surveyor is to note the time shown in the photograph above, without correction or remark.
12:00
